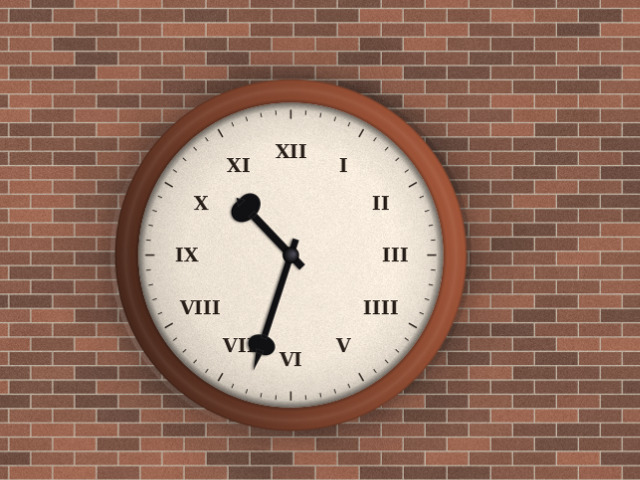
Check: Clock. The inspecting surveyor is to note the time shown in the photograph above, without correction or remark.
10:33
